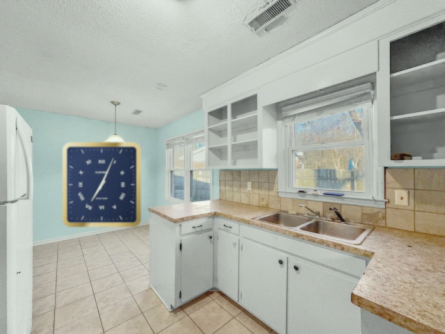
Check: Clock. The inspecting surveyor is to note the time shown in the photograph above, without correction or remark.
7:04
